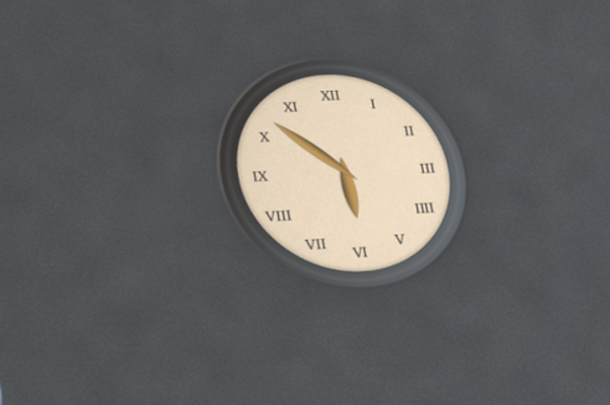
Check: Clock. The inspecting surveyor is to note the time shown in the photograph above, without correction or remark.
5:52
